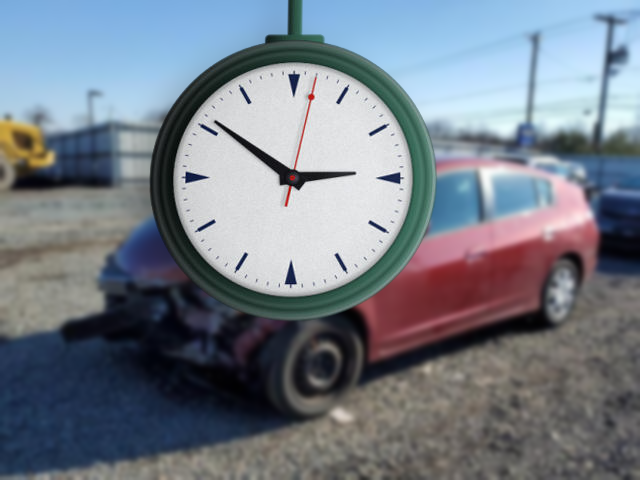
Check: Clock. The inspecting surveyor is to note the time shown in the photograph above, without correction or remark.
2:51:02
